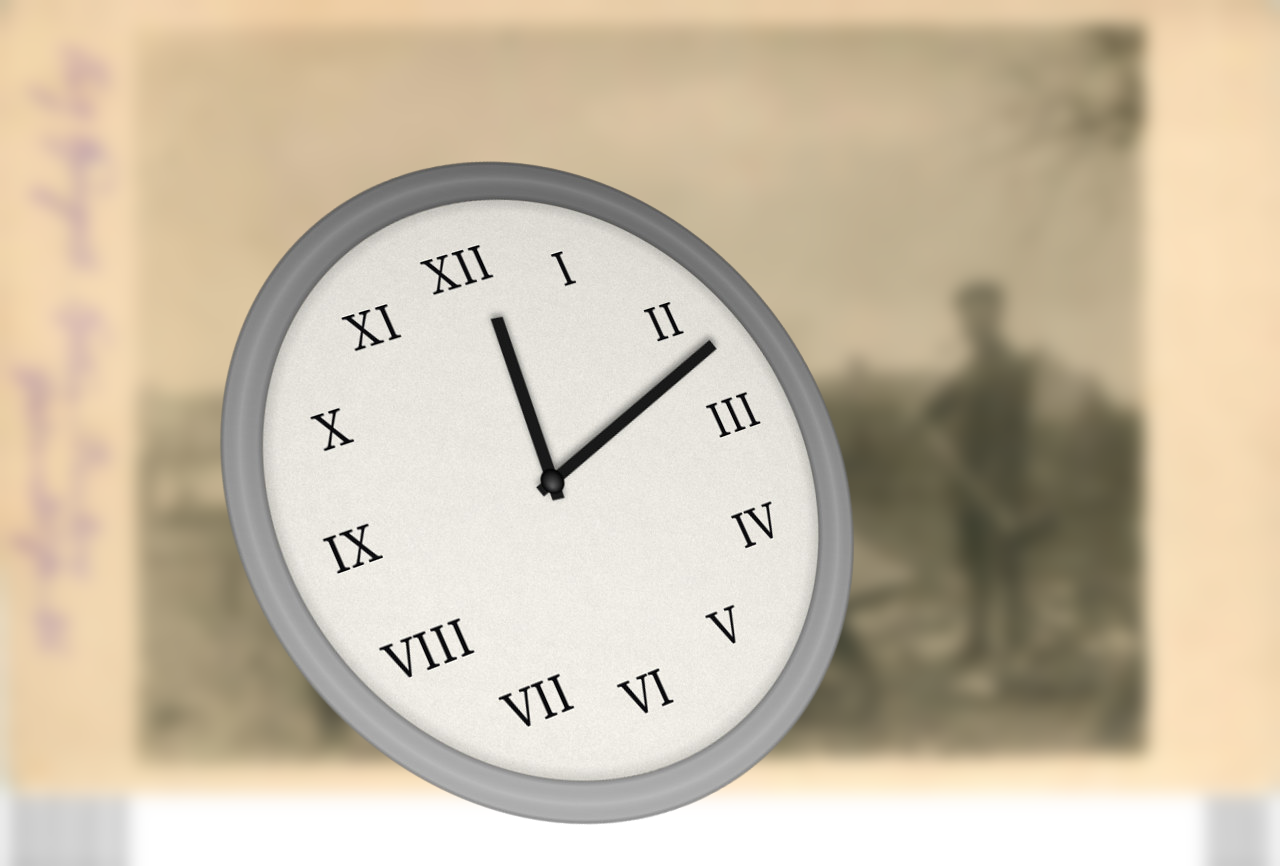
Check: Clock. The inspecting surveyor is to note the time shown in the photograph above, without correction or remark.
12:12
